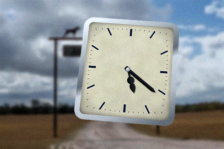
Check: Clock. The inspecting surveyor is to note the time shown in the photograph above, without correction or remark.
5:21
